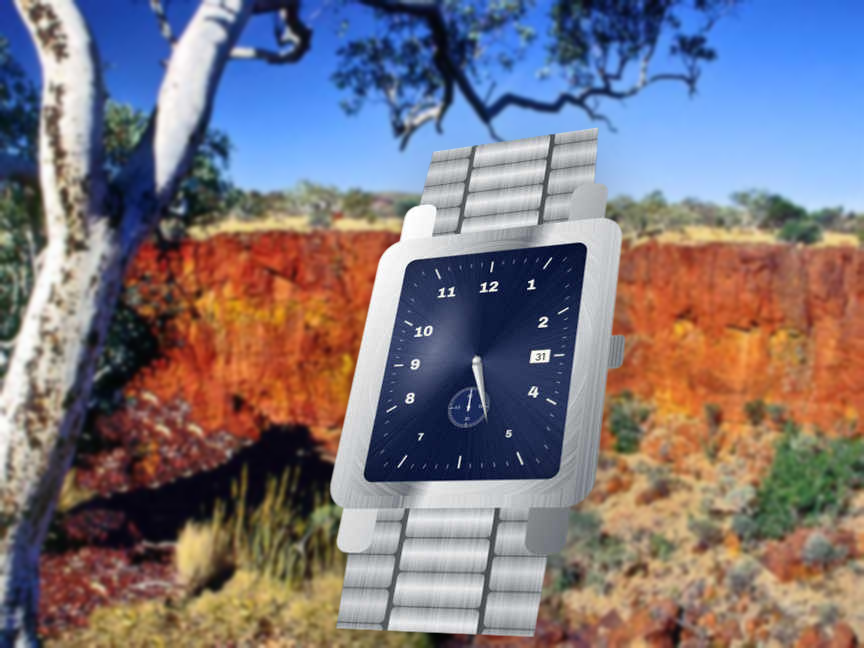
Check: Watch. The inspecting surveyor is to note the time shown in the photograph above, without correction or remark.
5:27
